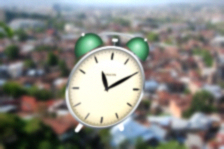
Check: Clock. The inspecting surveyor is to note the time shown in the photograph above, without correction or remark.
11:10
